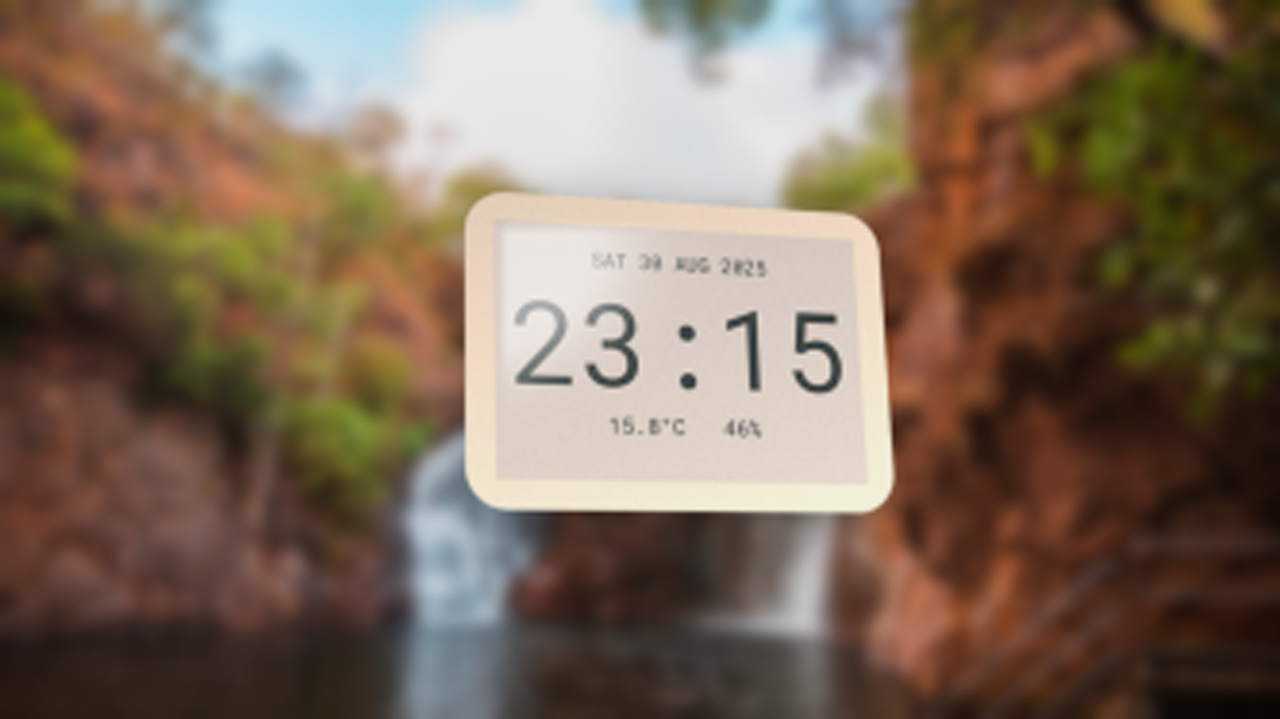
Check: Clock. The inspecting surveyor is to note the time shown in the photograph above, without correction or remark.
23:15
